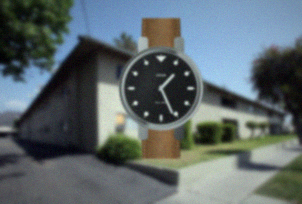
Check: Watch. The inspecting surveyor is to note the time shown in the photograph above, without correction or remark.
1:26
